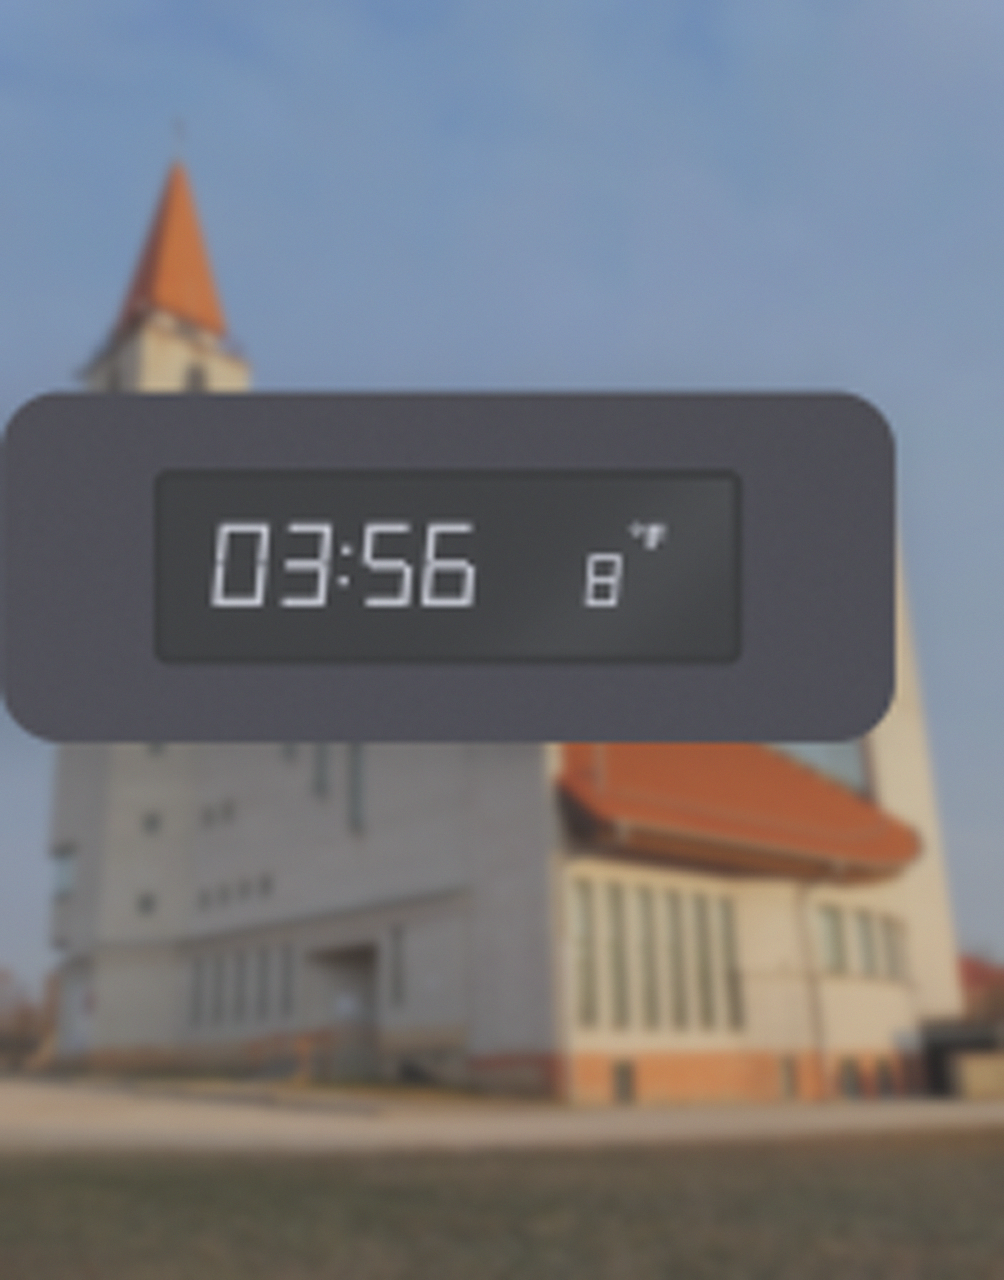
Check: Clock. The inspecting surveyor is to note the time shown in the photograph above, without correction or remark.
3:56
